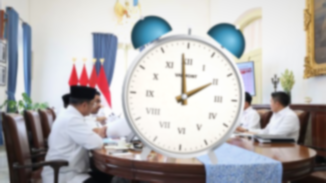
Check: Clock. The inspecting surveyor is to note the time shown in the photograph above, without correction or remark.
1:59
